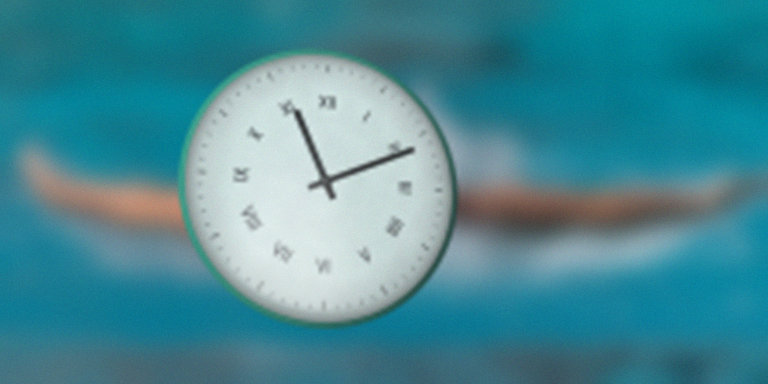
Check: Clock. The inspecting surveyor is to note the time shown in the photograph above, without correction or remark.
11:11
